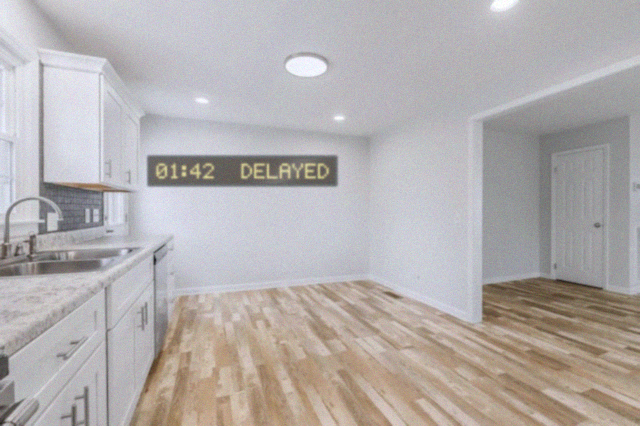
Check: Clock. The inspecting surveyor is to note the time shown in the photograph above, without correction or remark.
1:42
